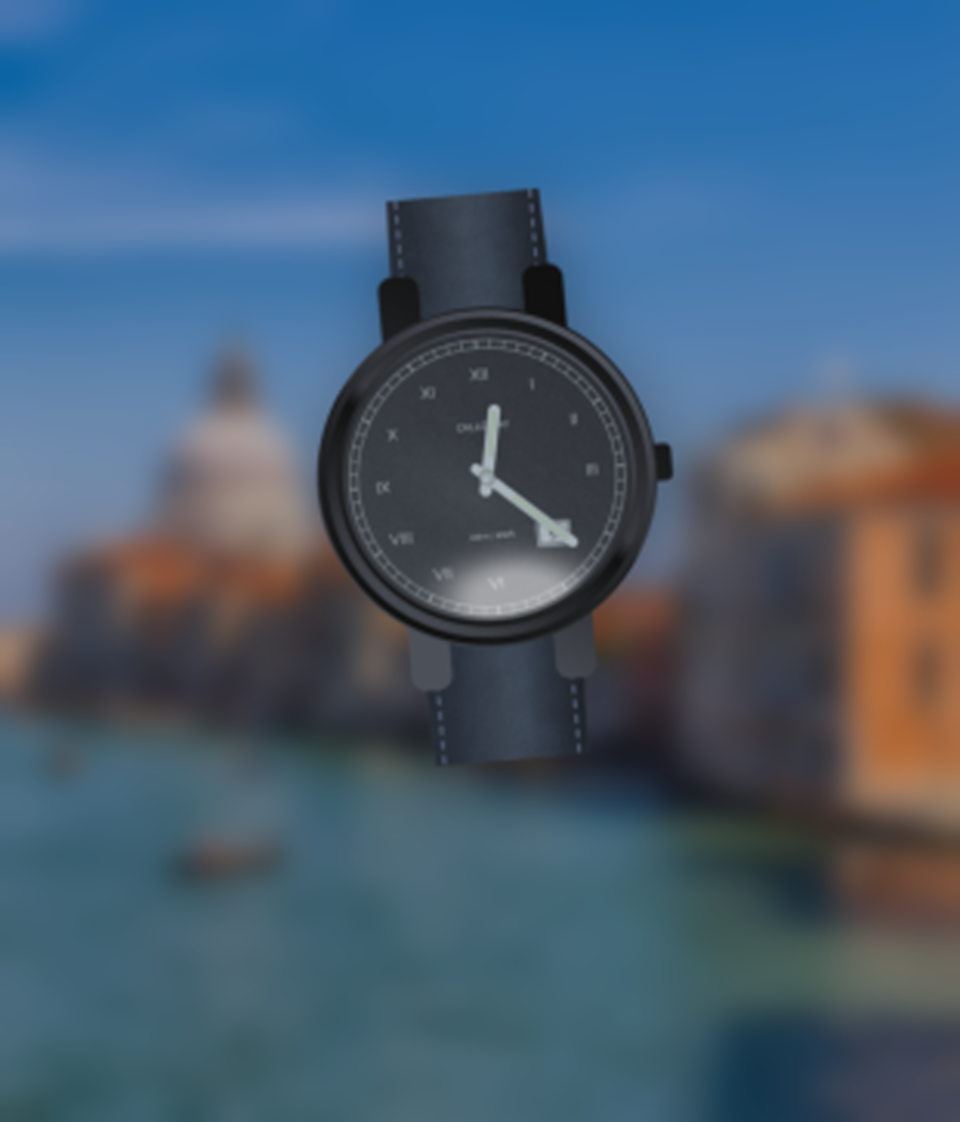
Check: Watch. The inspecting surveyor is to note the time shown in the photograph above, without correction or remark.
12:22
